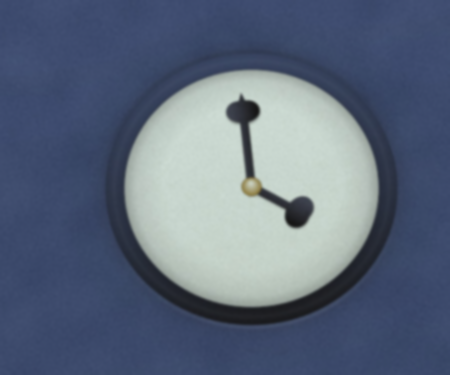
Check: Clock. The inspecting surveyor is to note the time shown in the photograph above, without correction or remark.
3:59
